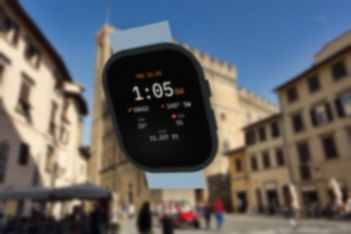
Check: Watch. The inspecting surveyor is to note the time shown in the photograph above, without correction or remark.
1:05
